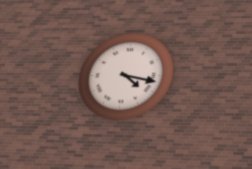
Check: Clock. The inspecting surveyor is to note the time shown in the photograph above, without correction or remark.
4:17
